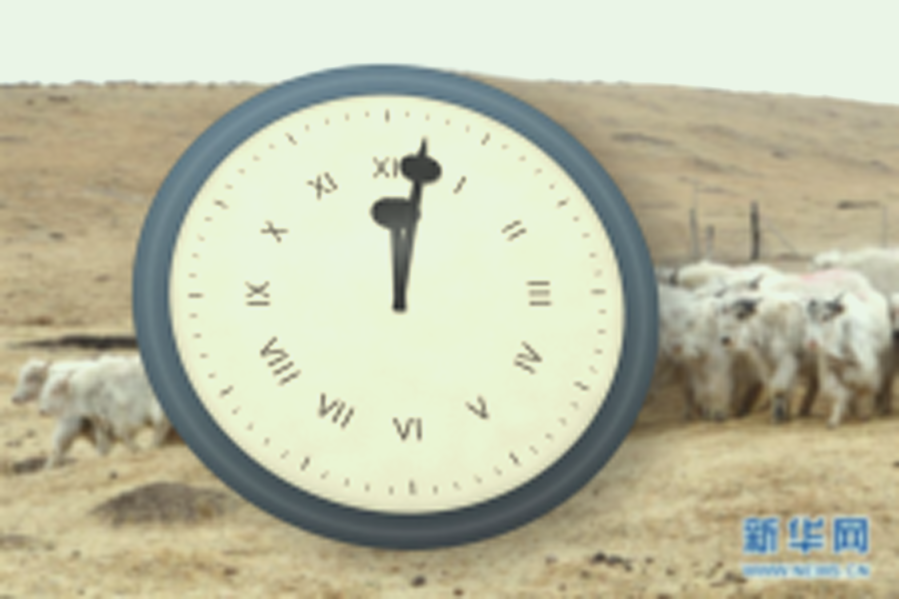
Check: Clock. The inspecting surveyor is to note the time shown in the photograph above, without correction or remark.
12:02
